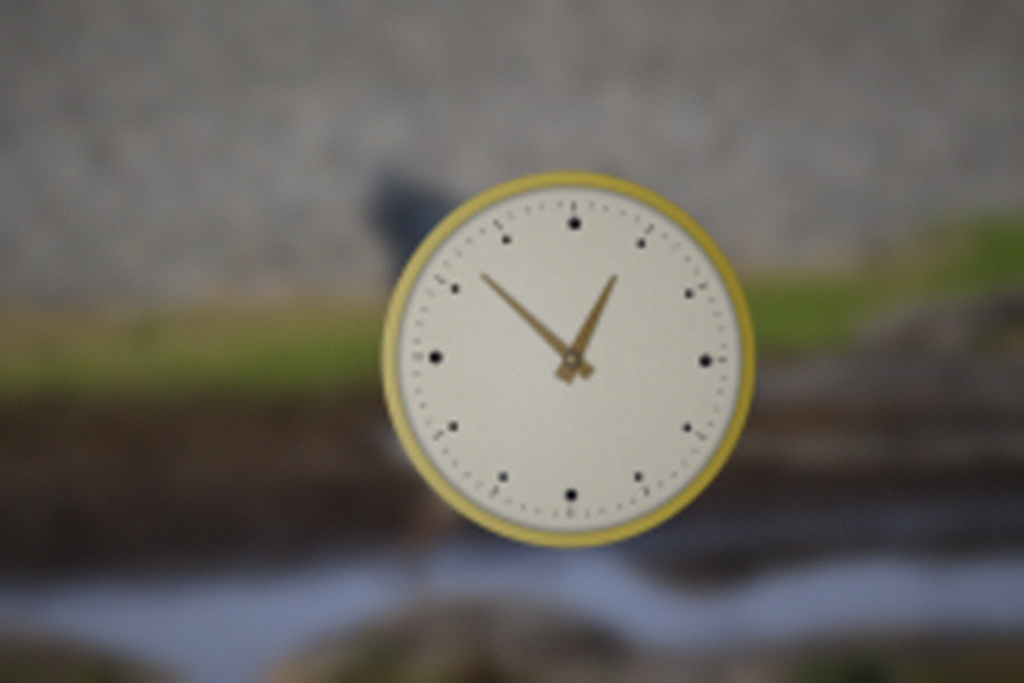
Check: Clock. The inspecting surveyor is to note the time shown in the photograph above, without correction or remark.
12:52
